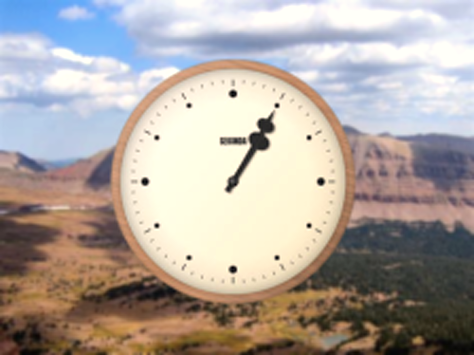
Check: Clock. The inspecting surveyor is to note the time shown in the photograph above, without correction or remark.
1:05
